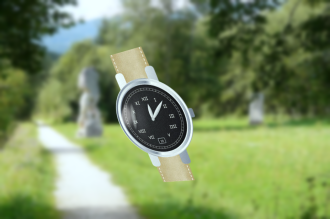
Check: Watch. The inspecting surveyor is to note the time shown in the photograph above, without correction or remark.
12:08
